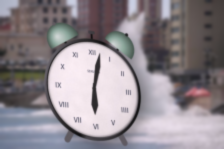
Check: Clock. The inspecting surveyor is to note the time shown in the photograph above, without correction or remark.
6:02
